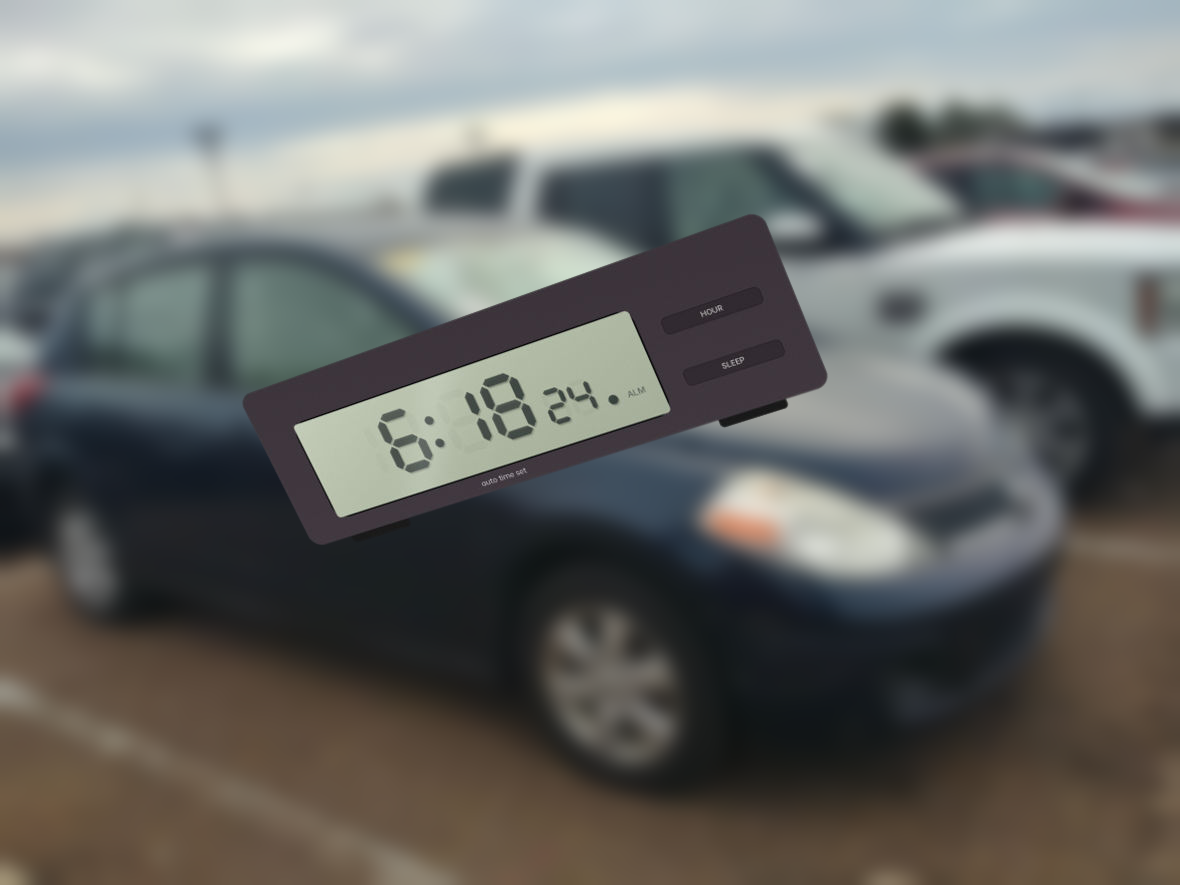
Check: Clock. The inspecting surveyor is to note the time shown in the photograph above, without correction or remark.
6:18:24
